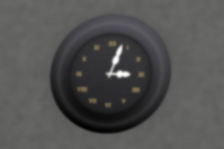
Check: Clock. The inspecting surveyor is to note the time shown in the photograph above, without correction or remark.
3:03
